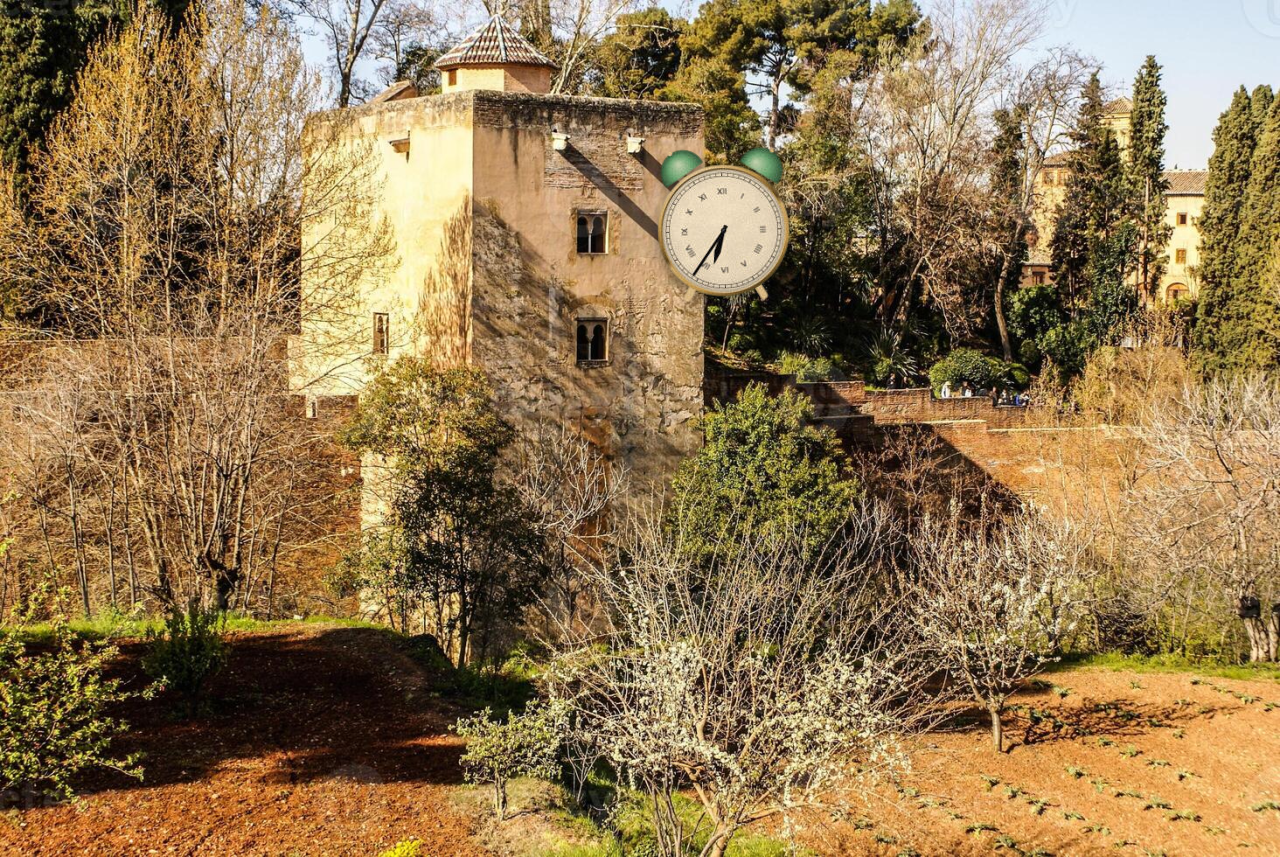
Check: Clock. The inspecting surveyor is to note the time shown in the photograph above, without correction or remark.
6:36
